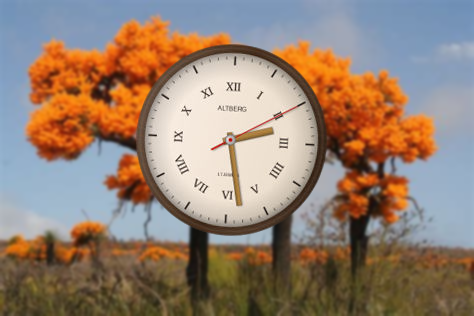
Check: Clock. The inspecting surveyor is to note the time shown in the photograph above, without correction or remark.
2:28:10
